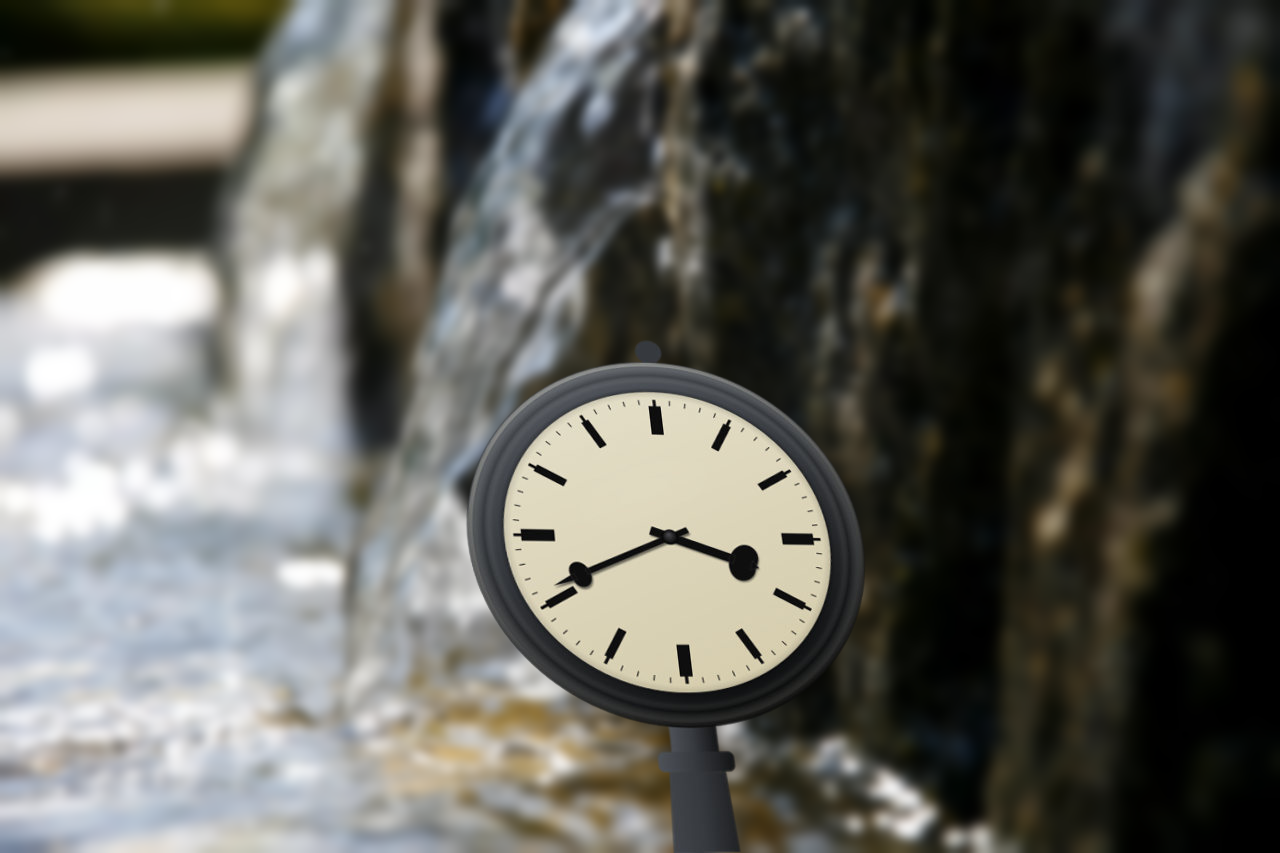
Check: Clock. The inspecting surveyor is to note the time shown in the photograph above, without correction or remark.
3:41
